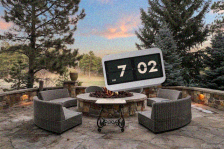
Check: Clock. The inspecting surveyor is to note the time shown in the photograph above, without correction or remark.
7:02
